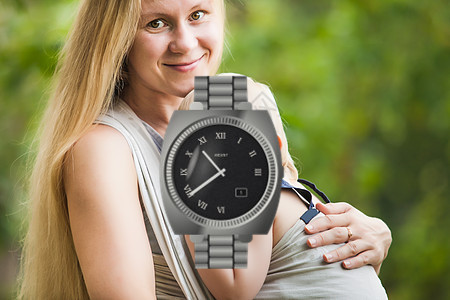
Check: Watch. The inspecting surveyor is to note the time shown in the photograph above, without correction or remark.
10:39
